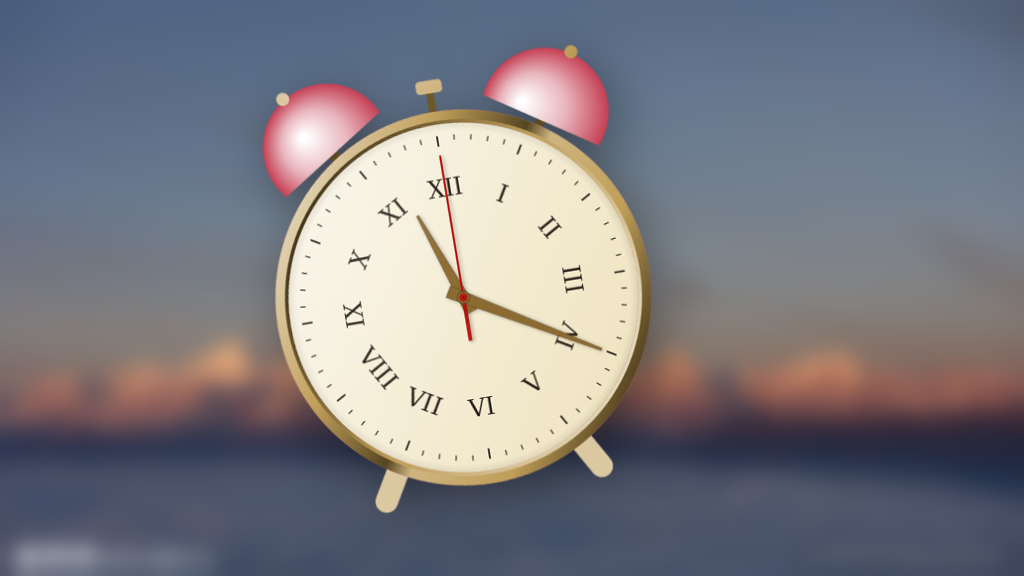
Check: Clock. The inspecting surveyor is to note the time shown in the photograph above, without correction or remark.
11:20:00
